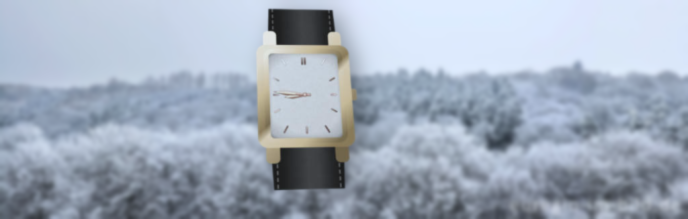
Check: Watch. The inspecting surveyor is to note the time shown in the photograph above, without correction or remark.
8:46
